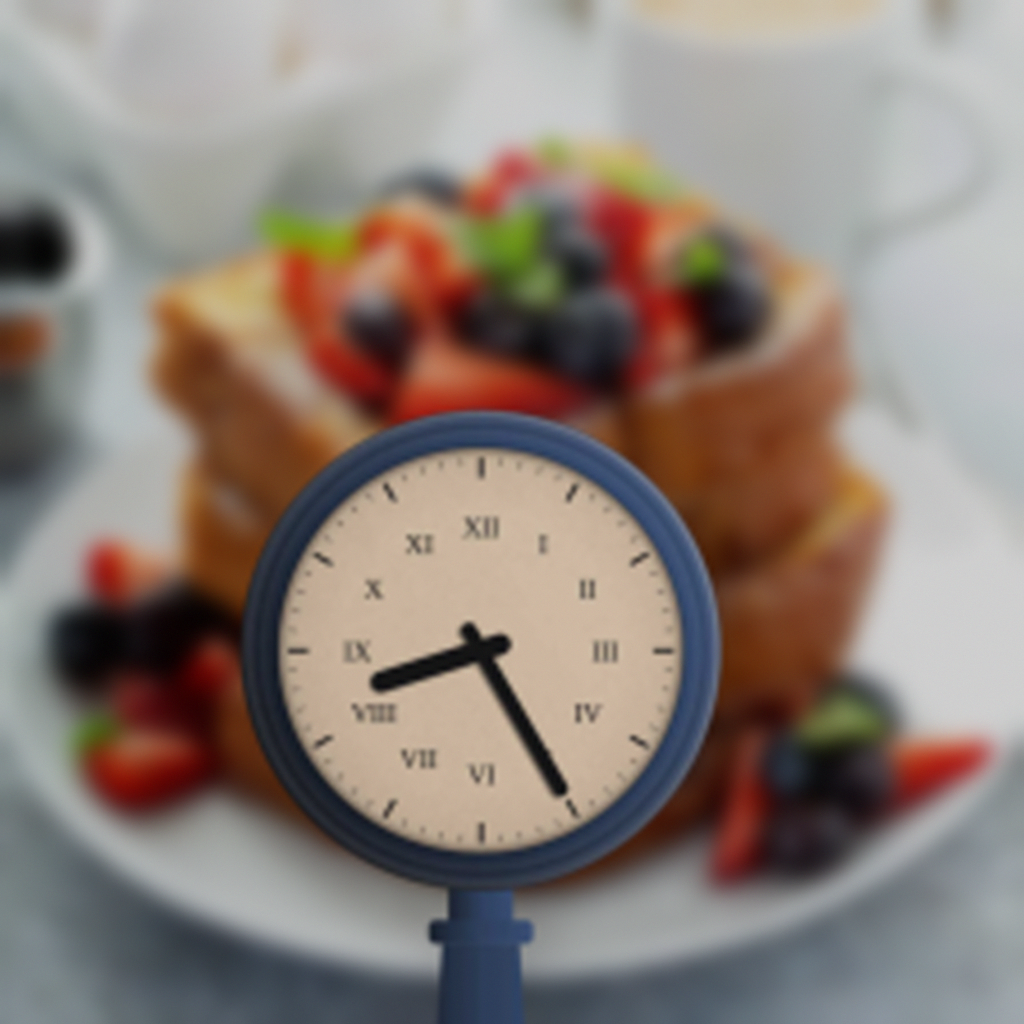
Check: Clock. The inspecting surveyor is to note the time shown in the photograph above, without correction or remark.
8:25
